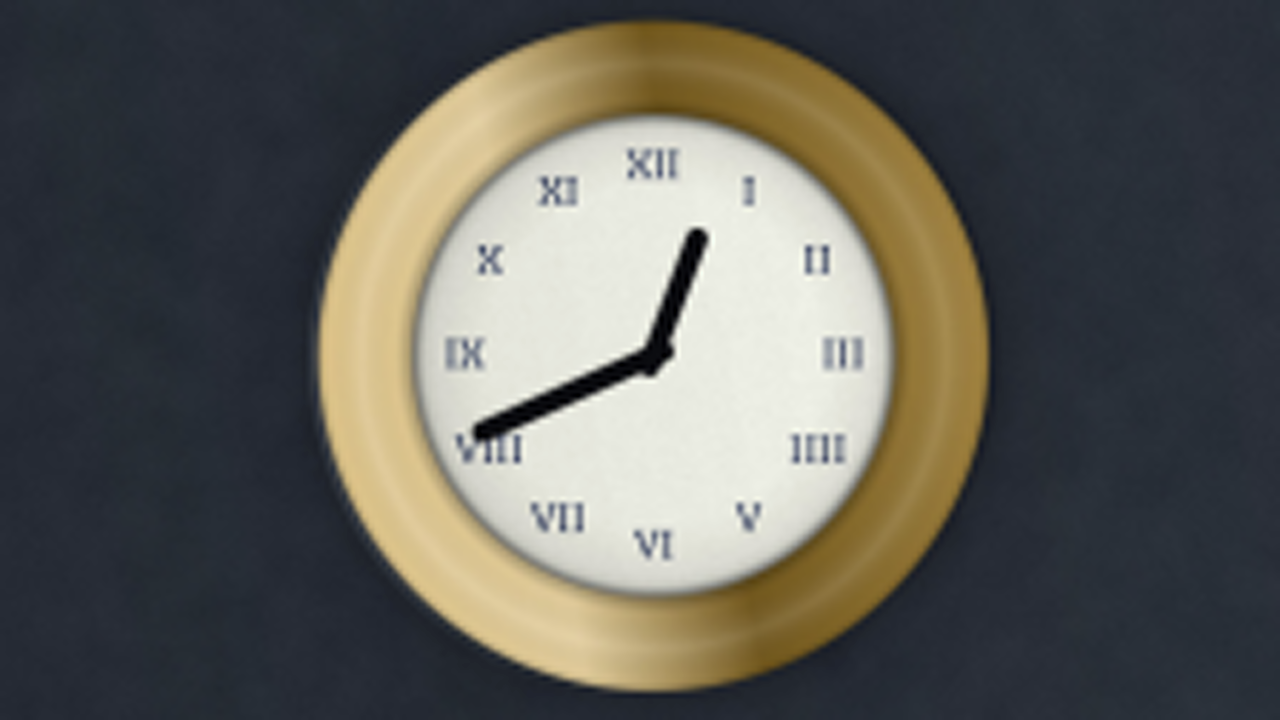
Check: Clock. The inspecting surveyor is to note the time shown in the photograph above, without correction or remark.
12:41
